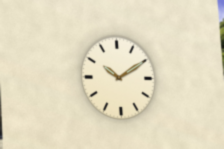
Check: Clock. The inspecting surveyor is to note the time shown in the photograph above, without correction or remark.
10:10
